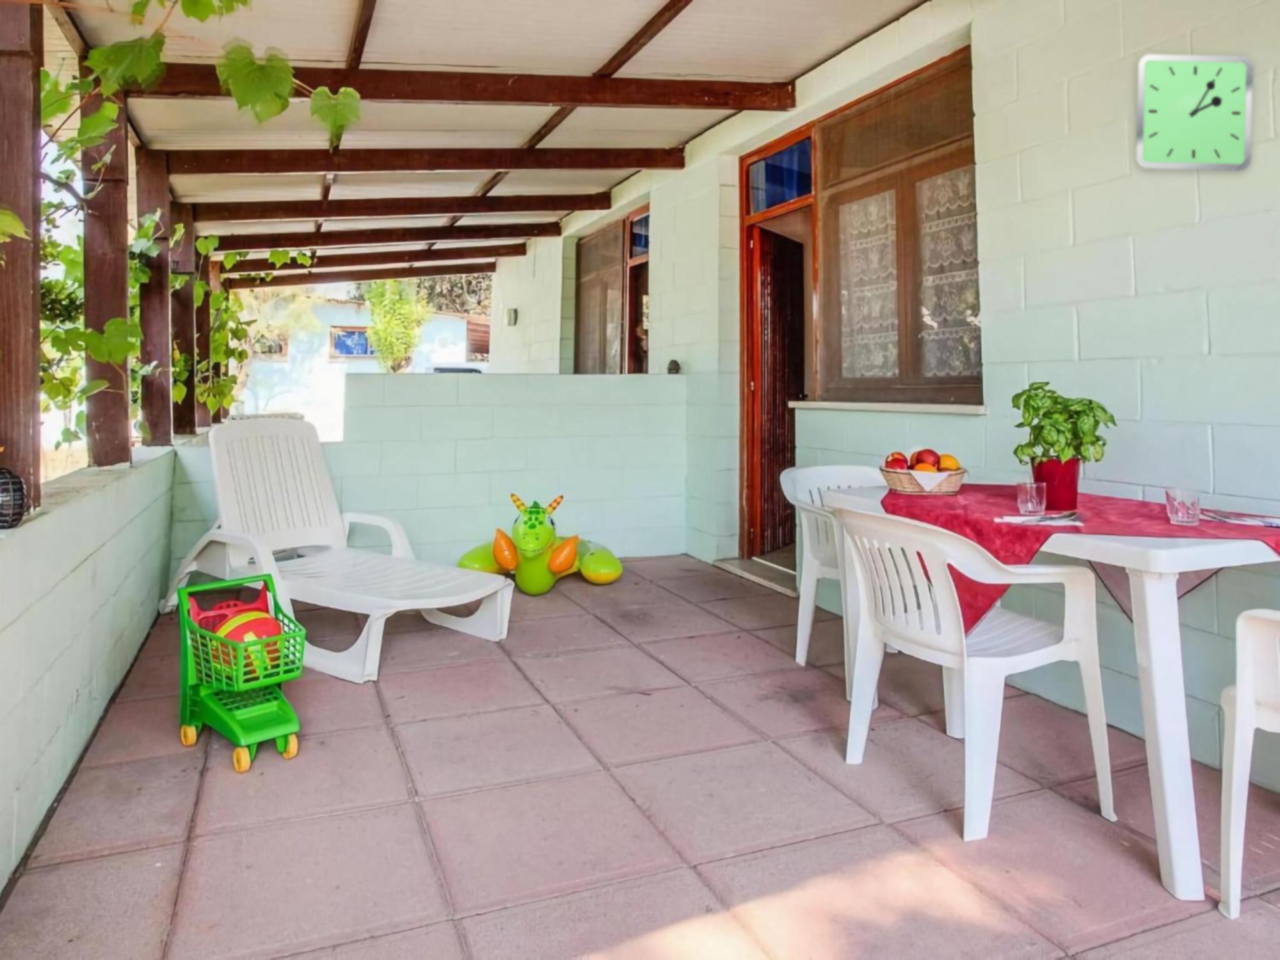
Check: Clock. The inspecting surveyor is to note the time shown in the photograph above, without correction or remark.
2:05
